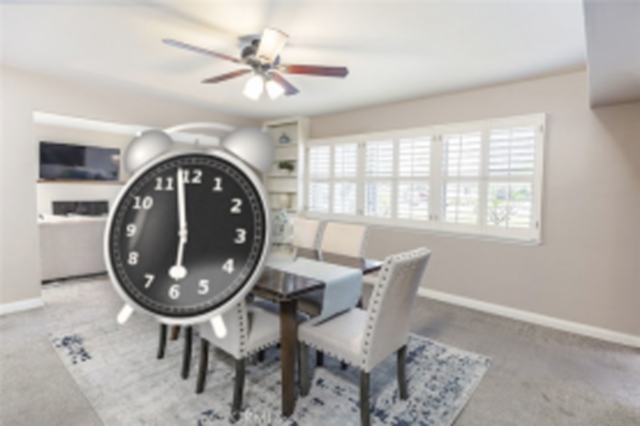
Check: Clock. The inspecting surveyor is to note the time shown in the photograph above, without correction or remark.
5:58
